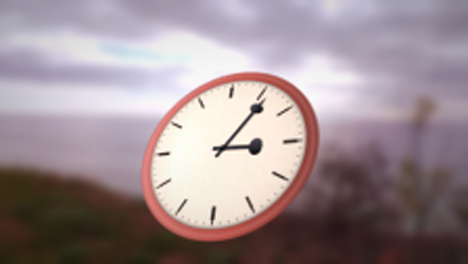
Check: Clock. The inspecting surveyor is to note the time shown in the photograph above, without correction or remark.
3:06
